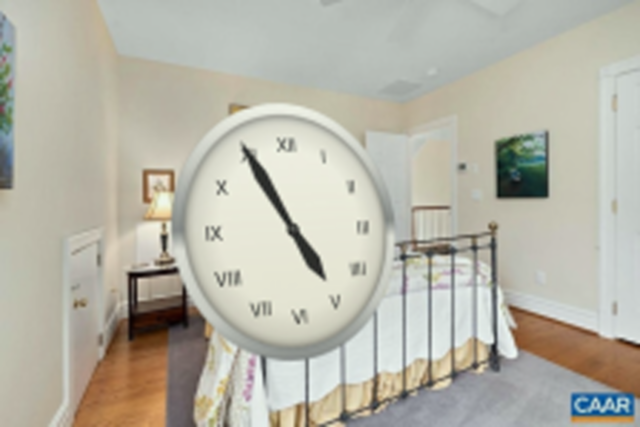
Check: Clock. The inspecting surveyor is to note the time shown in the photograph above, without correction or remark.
4:55
